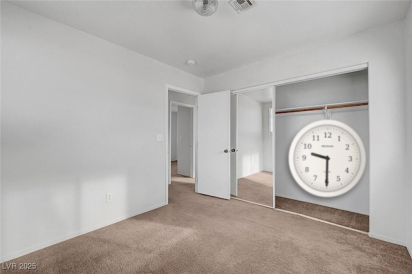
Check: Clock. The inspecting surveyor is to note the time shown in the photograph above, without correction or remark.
9:30
